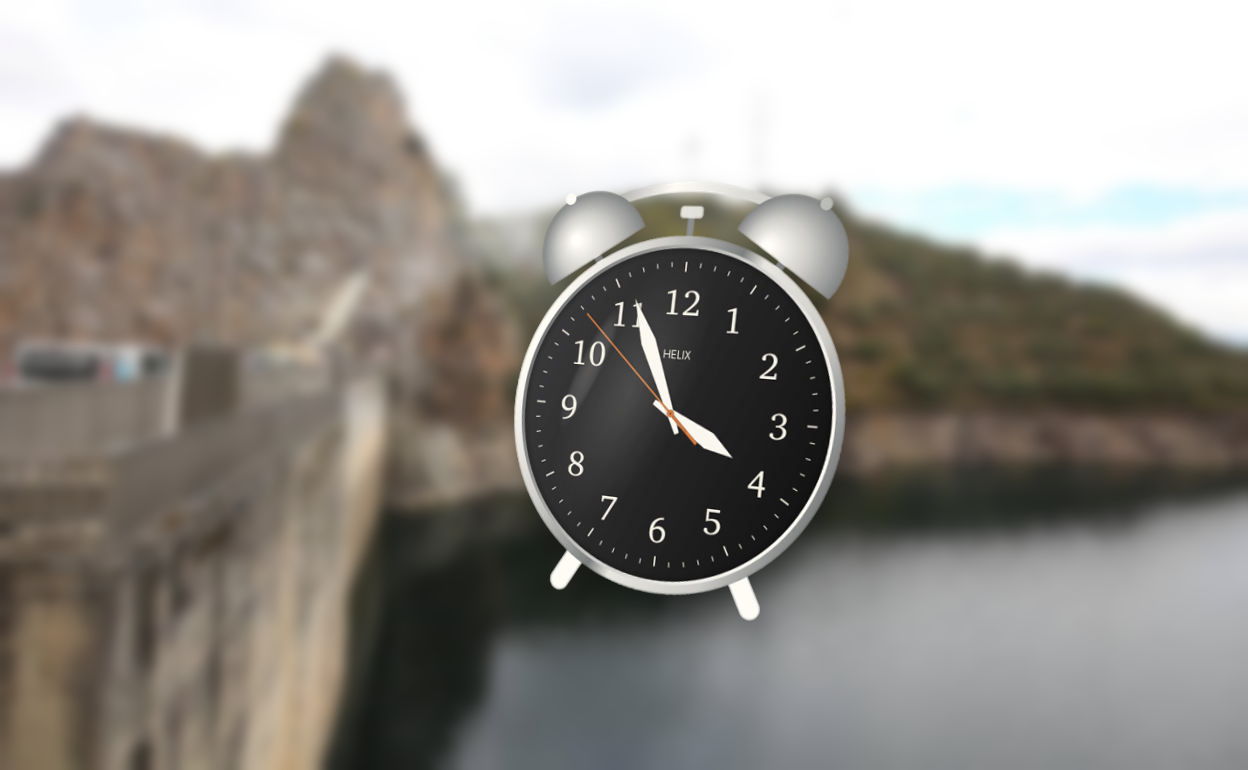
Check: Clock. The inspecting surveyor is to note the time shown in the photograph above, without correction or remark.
3:55:52
